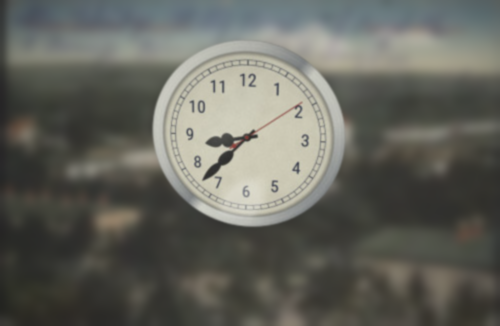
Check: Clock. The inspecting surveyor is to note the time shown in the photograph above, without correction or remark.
8:37:09
